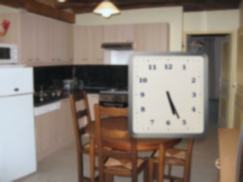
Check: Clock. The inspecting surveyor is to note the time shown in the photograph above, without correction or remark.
5:26
